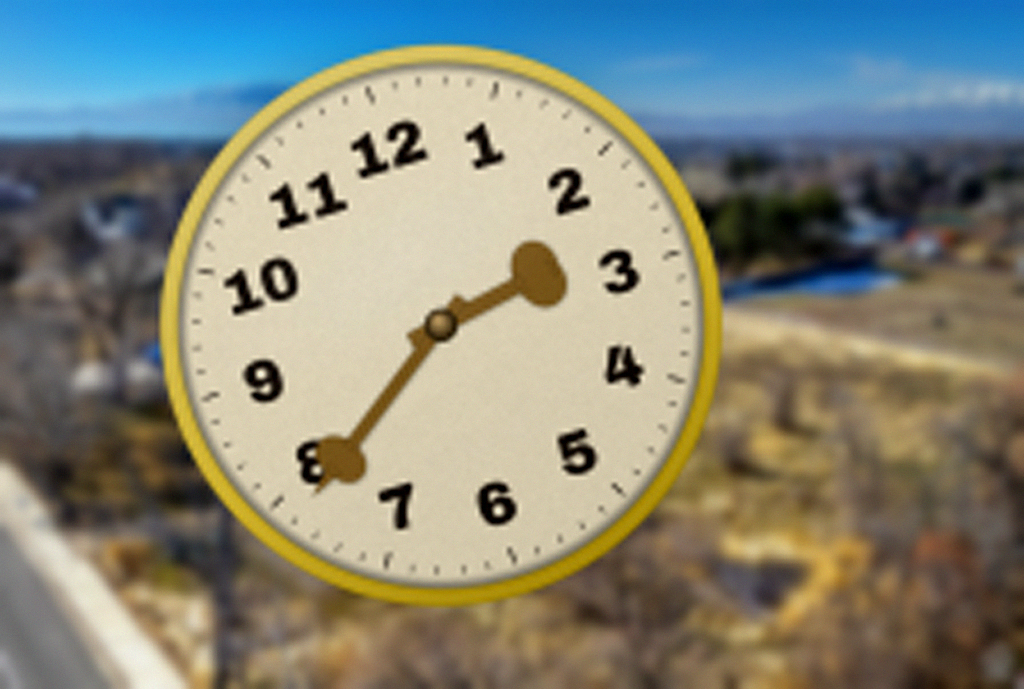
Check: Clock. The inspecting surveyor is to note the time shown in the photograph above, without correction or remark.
2:39
